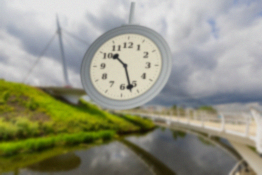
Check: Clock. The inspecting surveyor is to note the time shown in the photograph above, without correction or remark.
10:27
